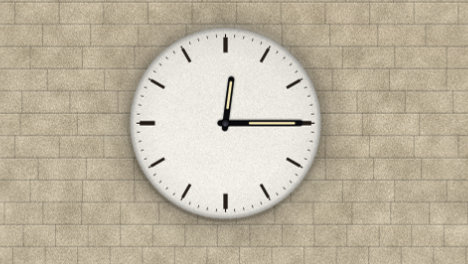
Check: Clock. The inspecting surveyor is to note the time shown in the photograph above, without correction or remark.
12:15
